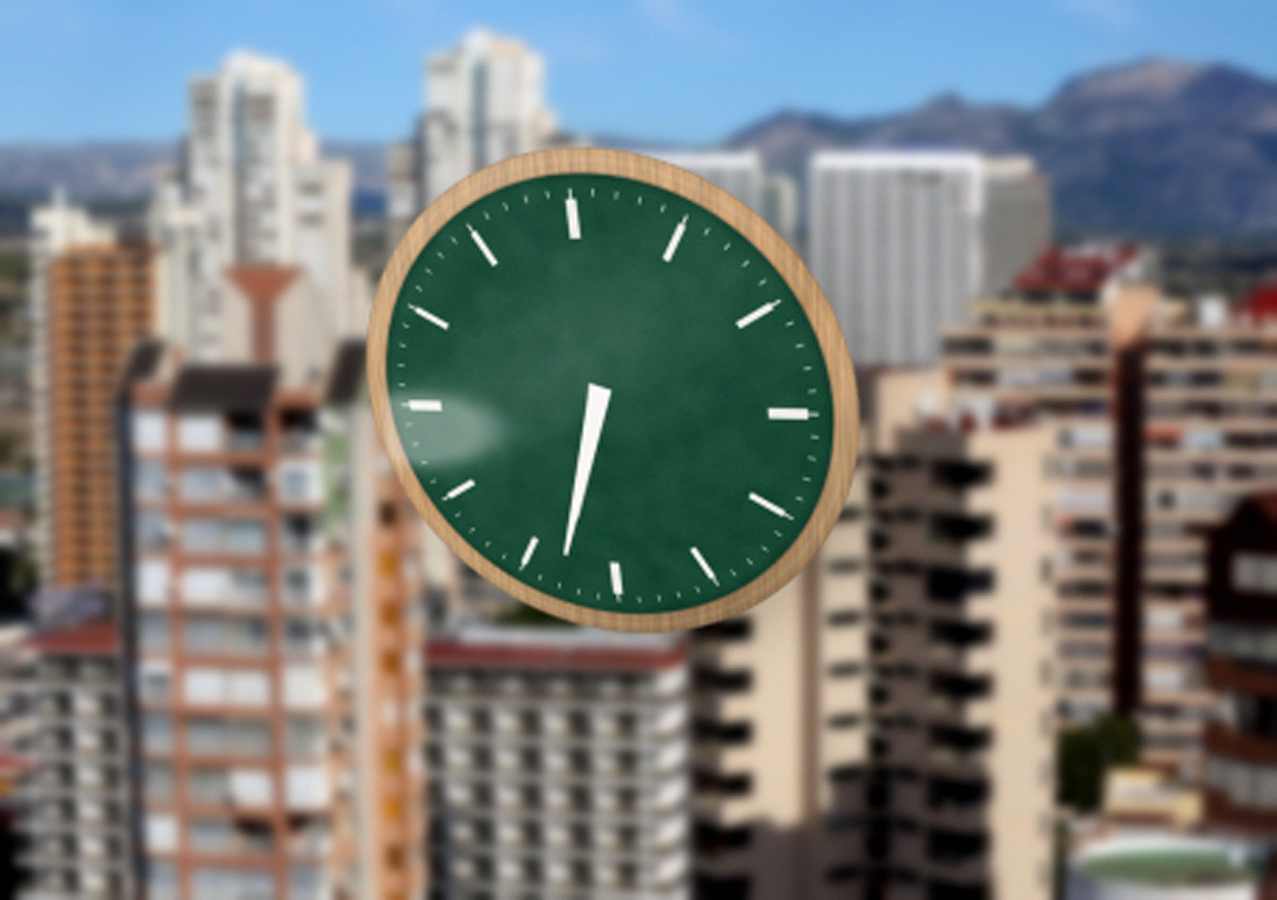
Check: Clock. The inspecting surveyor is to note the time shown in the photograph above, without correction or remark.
6:33
